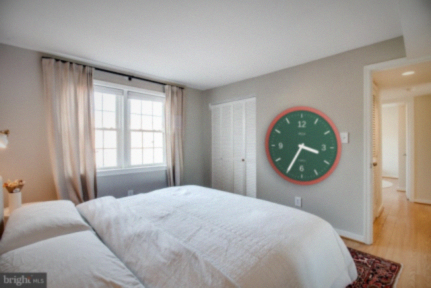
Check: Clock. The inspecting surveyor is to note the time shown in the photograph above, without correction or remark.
3:35
